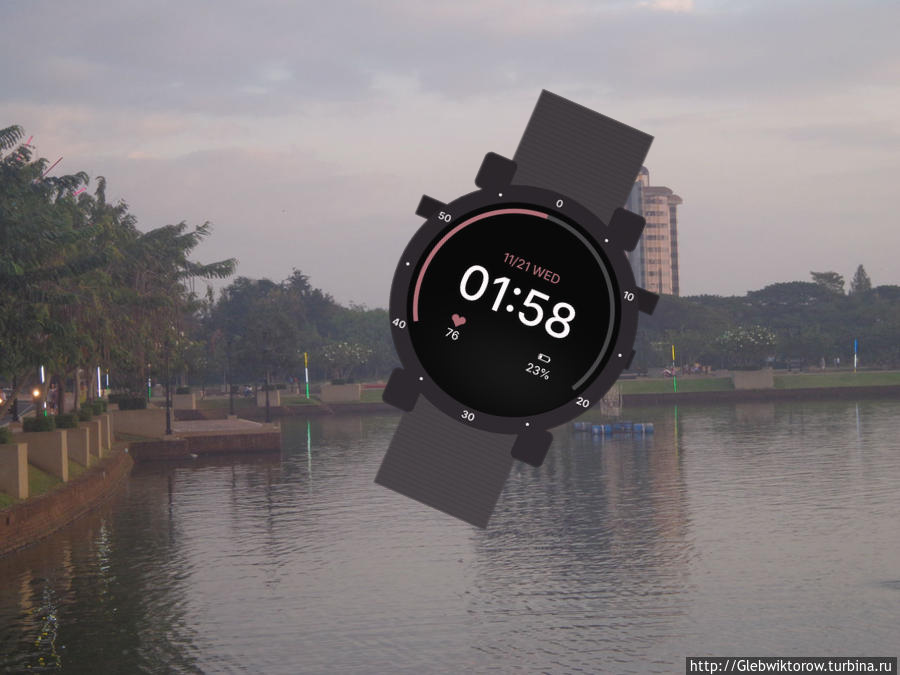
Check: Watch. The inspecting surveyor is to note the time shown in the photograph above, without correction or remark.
1:58
